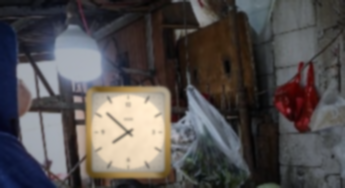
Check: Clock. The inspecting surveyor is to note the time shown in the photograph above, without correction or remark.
7:52
